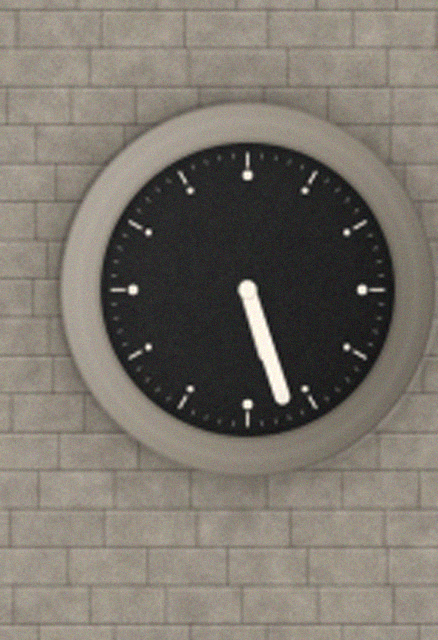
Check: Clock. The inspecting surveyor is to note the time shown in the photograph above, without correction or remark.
5:27
